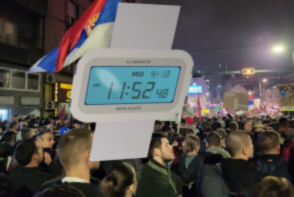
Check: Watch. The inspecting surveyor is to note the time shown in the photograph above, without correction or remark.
11:52:48
